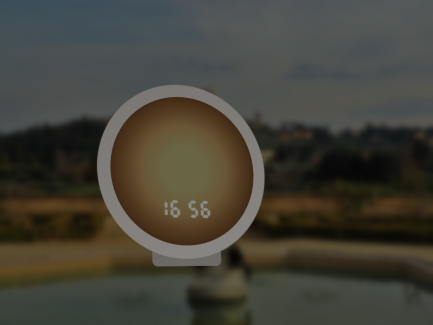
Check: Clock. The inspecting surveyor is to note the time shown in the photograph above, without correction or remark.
16:56
